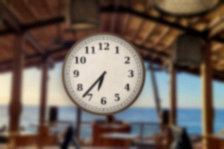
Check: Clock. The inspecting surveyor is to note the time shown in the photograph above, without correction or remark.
6:37
